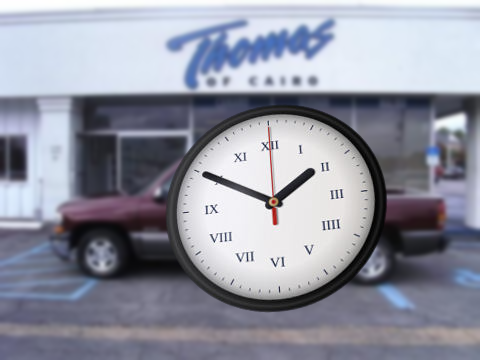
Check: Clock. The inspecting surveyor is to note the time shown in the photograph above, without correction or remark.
1:50:00
